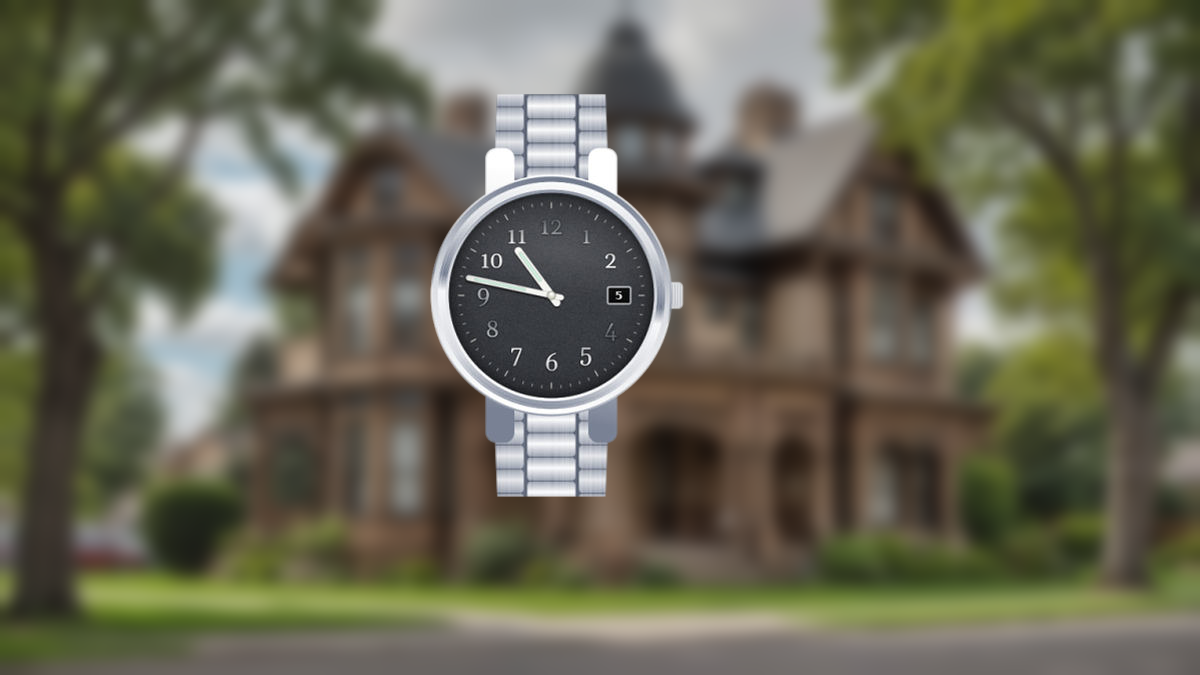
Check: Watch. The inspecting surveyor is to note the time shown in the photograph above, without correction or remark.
10:47
